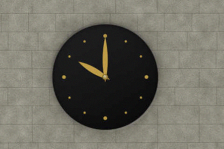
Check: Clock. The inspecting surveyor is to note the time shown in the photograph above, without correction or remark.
10:00
